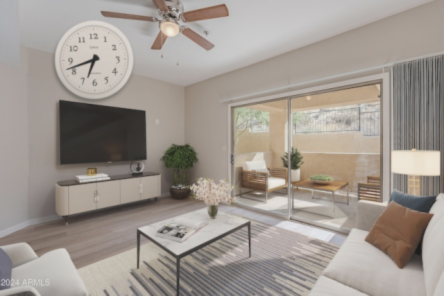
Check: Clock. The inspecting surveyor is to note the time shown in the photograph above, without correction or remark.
6:42
